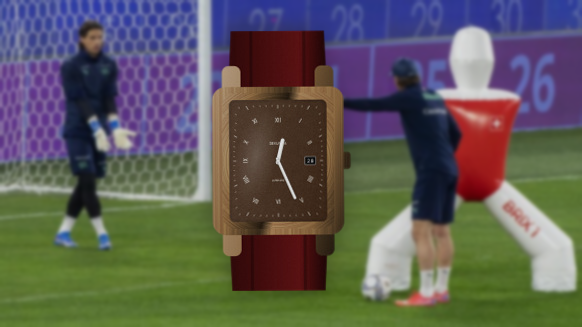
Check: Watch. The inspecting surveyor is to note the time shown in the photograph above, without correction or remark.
12:26
